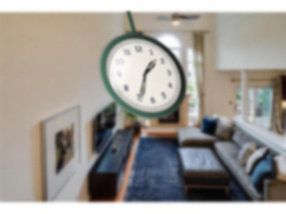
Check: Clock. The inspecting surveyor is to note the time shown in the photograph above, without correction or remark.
1:34
